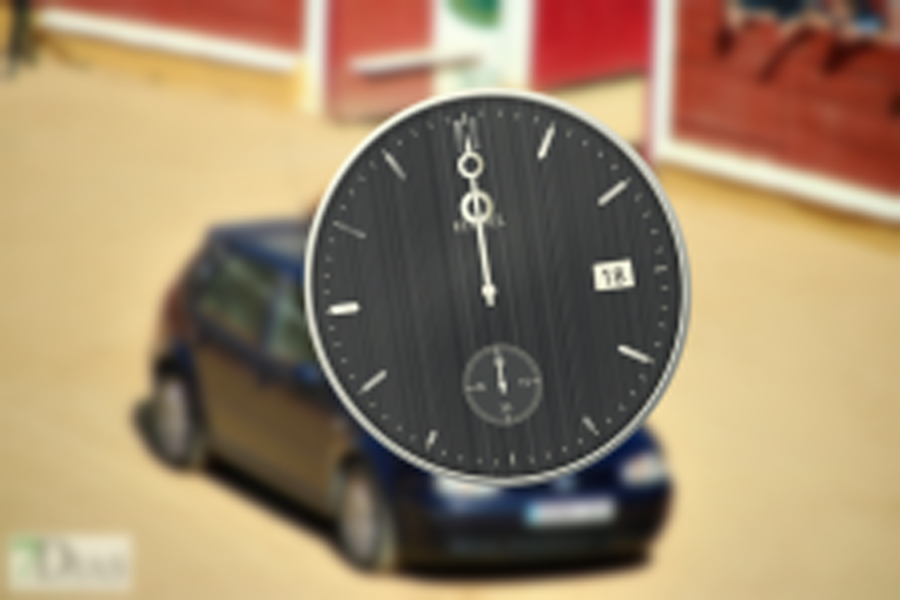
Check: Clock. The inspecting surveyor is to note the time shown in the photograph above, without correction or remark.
12:00
